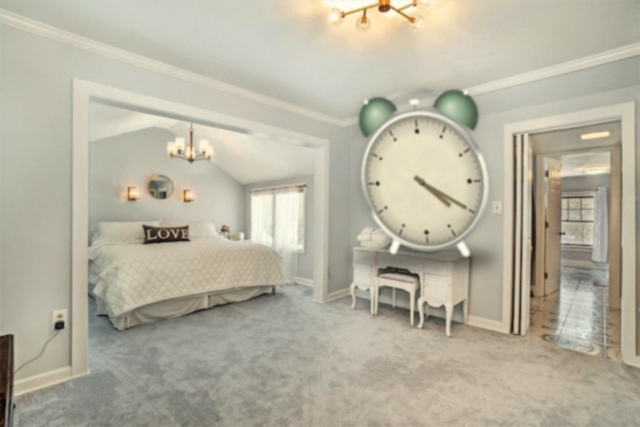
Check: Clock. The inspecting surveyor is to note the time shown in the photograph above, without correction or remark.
4:20
